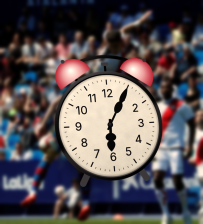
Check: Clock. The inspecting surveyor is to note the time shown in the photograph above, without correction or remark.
6:05
